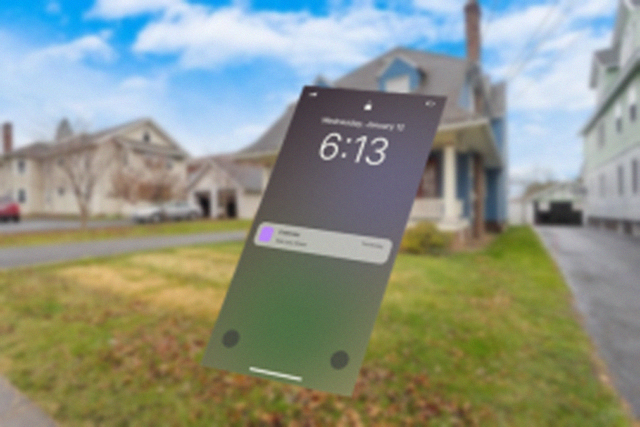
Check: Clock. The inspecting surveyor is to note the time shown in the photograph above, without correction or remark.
6:13
